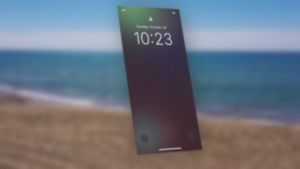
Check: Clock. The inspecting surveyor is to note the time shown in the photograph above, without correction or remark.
10:23
